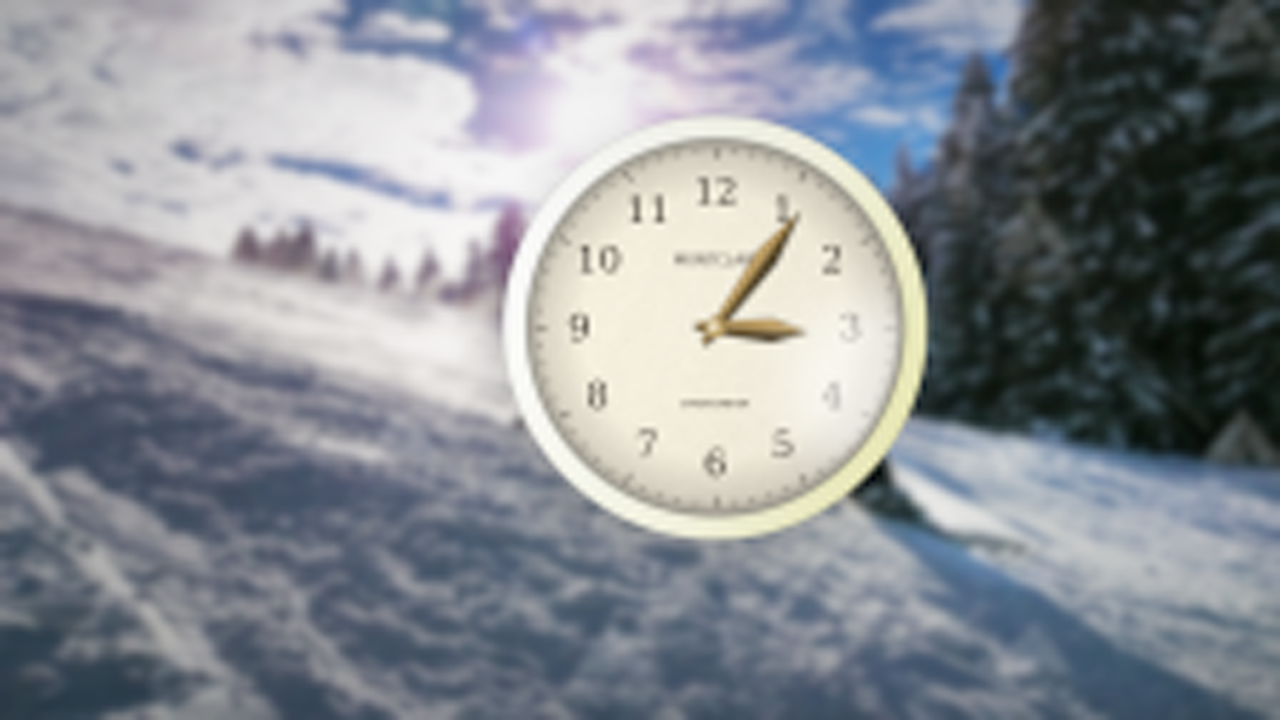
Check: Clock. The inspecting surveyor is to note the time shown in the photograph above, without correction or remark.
3:06
